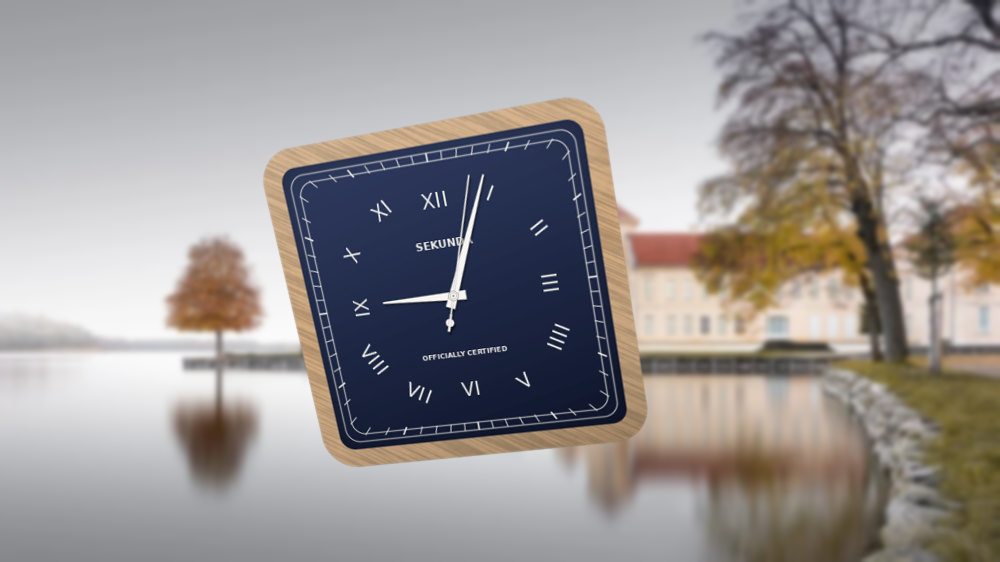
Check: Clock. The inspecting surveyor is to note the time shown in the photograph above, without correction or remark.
9:04:03
